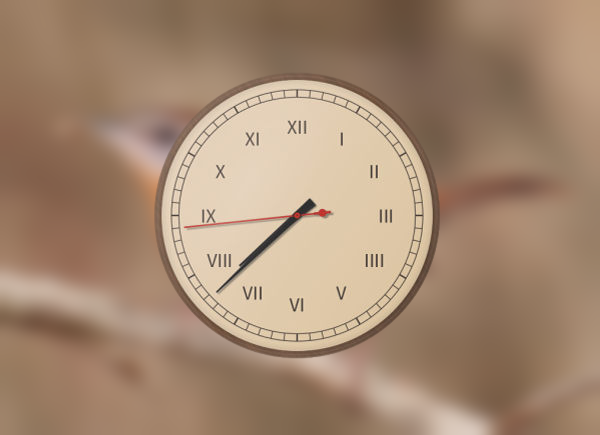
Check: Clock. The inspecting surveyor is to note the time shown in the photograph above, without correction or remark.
7:37:44
